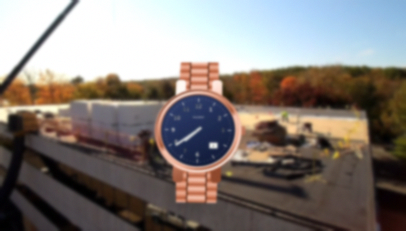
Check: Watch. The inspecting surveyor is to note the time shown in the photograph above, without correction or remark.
7:39
